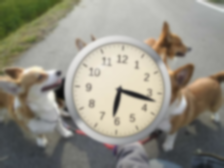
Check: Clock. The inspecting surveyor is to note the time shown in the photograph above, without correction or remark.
6:17
